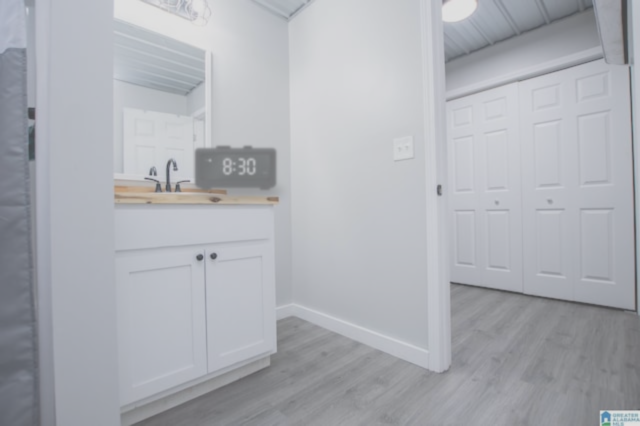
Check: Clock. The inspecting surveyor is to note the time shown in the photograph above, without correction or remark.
8:30
